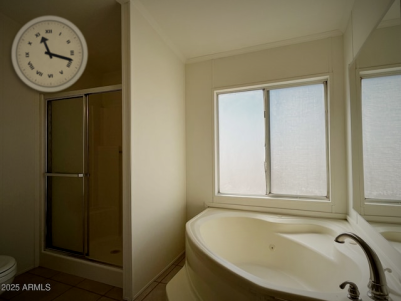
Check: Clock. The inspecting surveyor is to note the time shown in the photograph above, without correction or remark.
11:18
